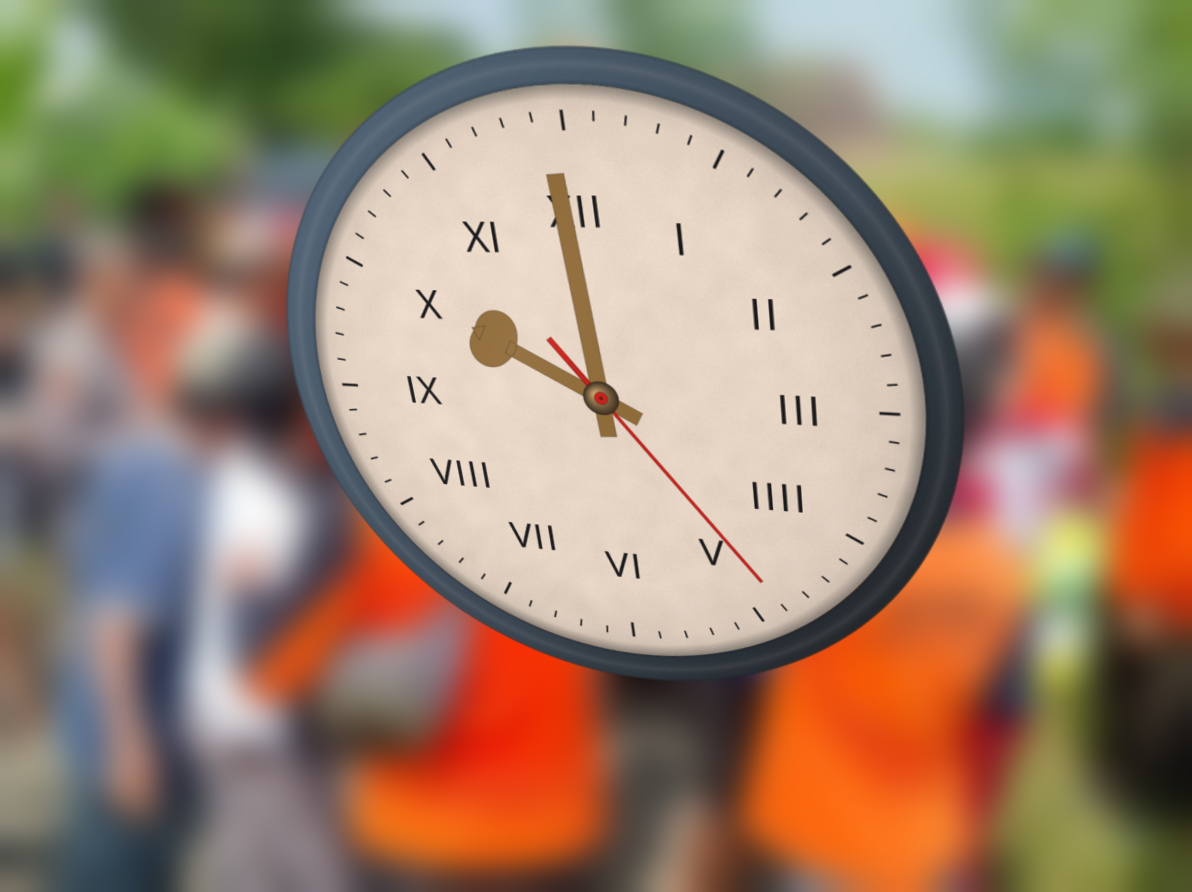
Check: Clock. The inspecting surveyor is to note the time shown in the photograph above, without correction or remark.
9:59:24
